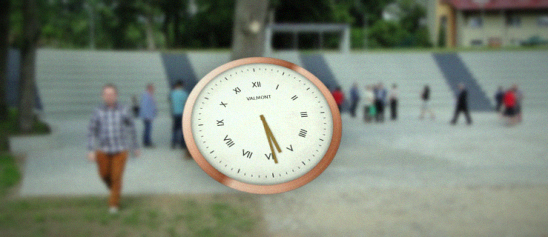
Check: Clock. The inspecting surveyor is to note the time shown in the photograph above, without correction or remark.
5:29
